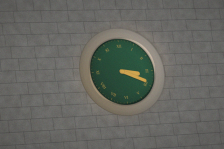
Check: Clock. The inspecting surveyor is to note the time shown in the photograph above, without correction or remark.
3:19
